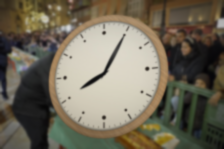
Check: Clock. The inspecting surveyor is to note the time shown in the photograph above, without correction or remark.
8:05
